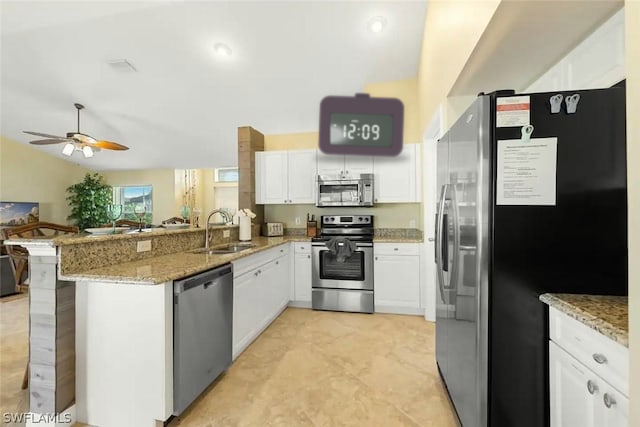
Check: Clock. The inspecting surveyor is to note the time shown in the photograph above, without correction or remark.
12:09
